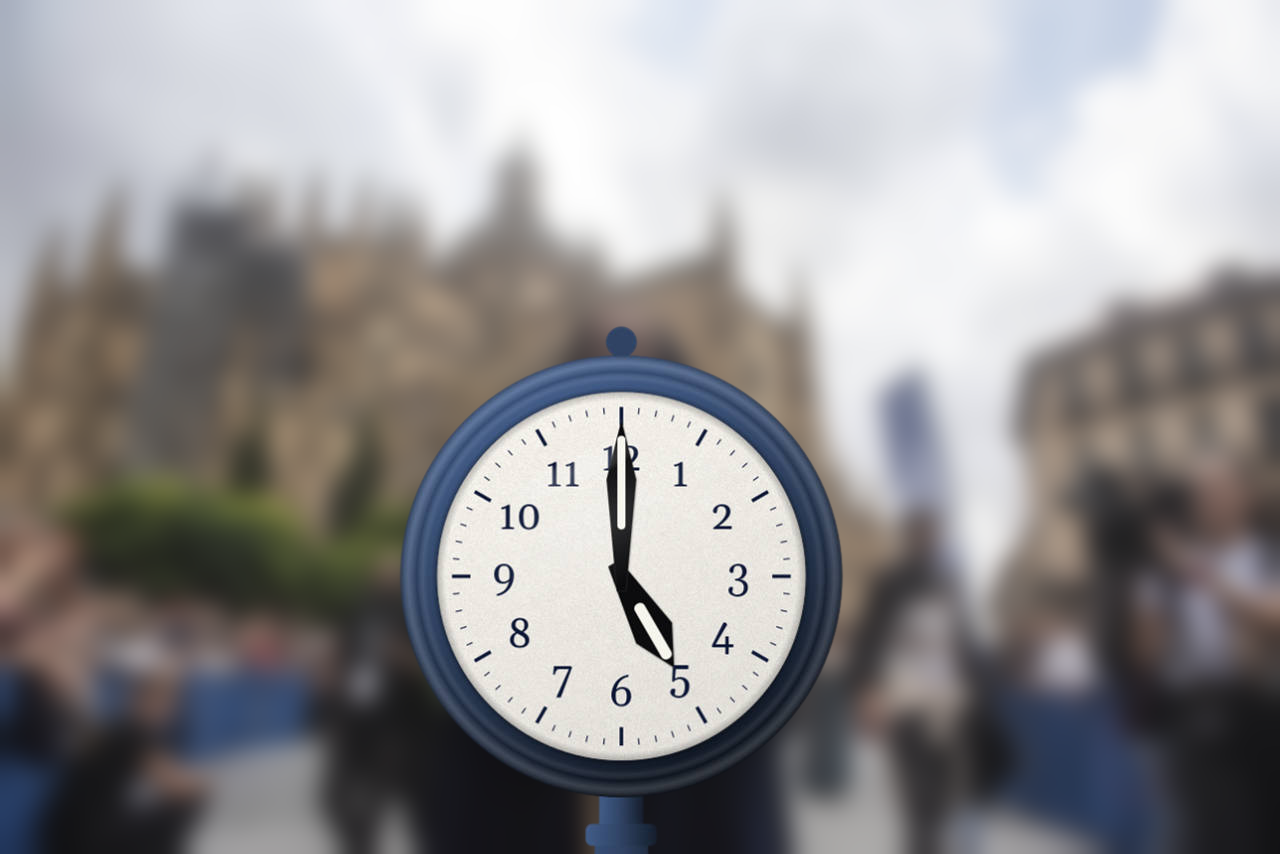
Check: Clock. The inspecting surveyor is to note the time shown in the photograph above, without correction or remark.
5:00
